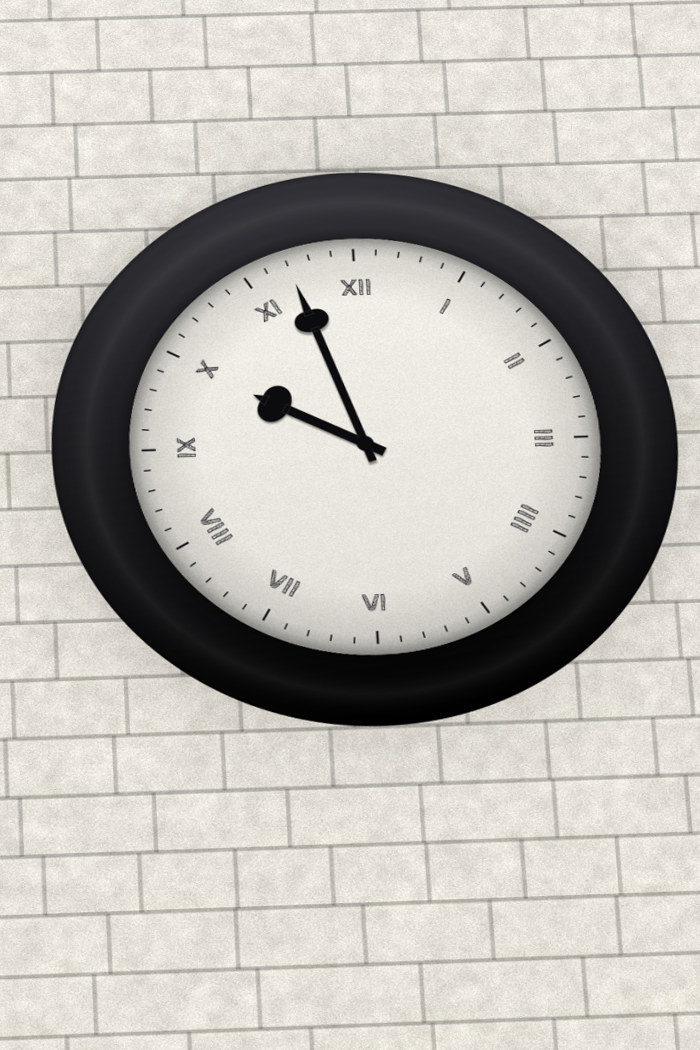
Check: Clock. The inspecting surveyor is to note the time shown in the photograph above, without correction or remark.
9:57
